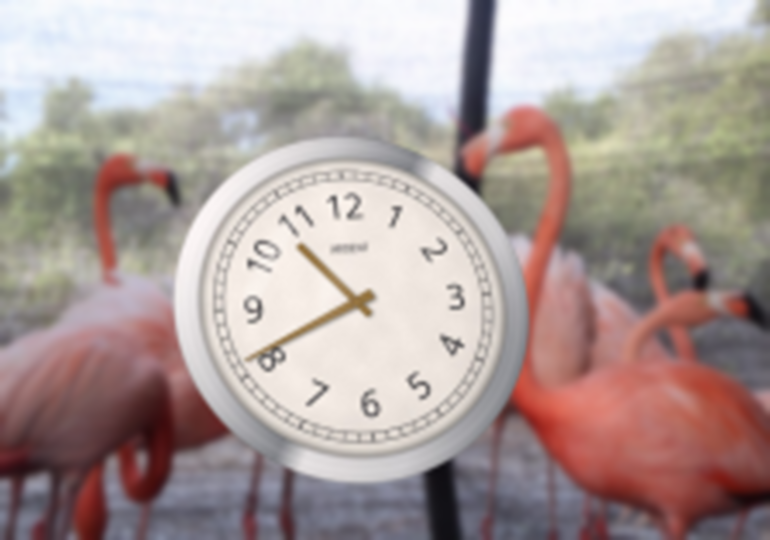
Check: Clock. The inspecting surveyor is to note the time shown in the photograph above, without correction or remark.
10:41
